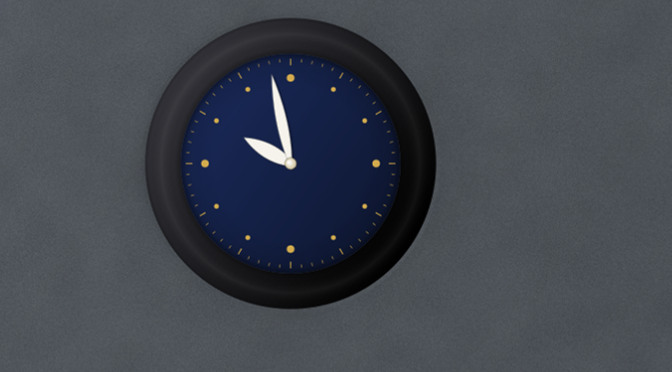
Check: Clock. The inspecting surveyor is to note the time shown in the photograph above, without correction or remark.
9:58
